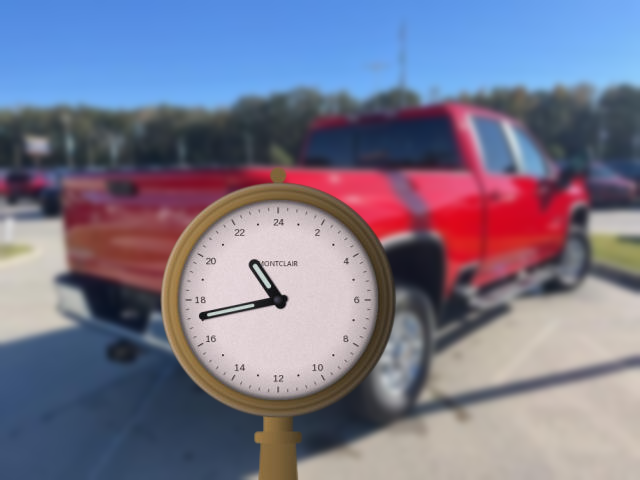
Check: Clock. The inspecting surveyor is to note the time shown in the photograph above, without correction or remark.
21:43
